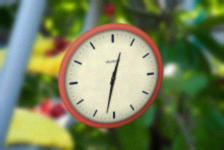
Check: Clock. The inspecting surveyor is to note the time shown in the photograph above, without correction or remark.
12:32
